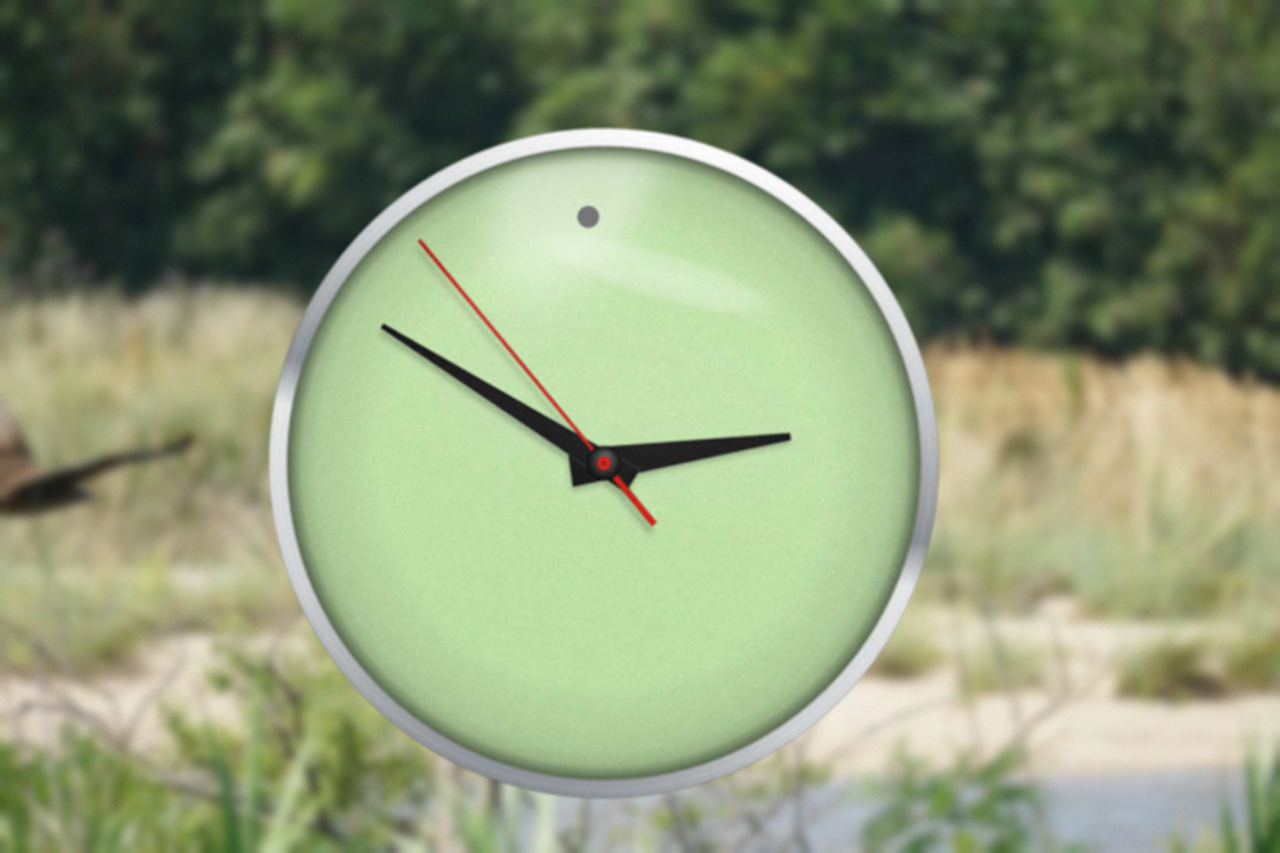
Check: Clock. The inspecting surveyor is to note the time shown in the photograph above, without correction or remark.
2:50:54
